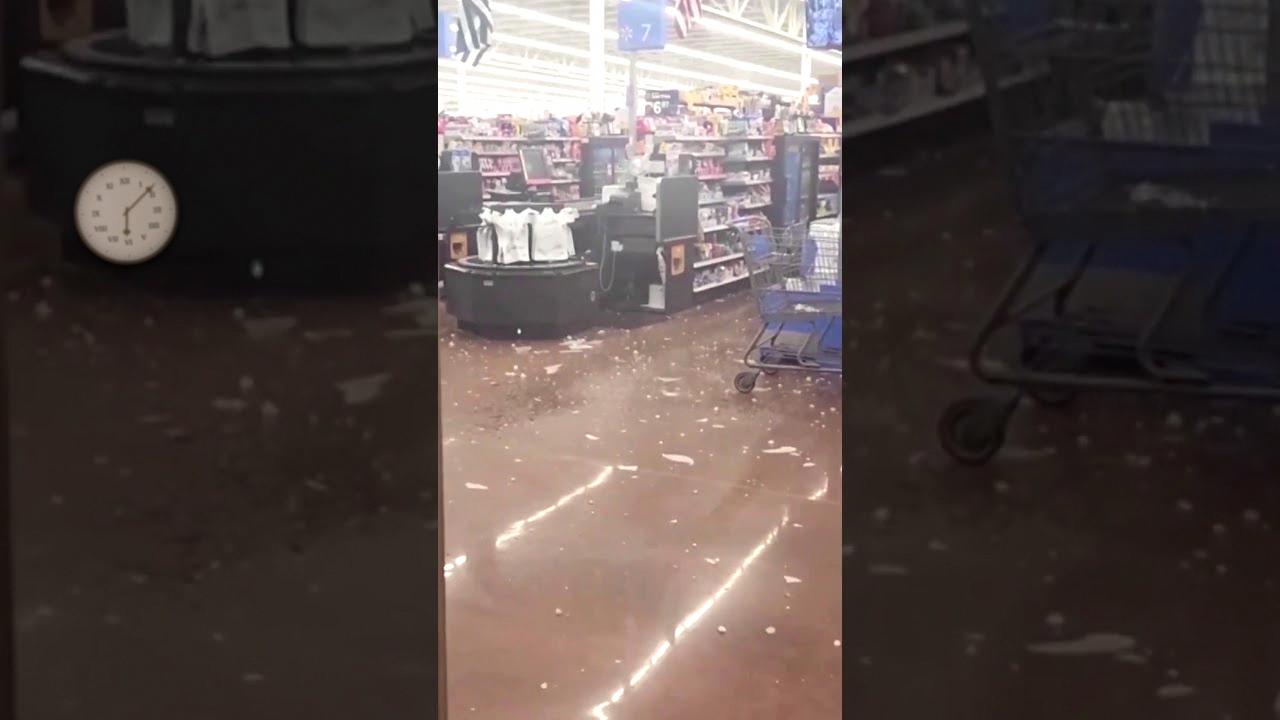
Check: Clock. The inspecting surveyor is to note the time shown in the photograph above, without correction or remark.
6:08
